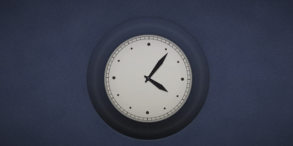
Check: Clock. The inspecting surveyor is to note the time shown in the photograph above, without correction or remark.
4:06
